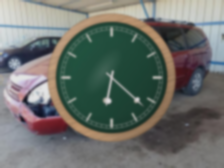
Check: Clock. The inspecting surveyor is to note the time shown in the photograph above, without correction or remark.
6:22
